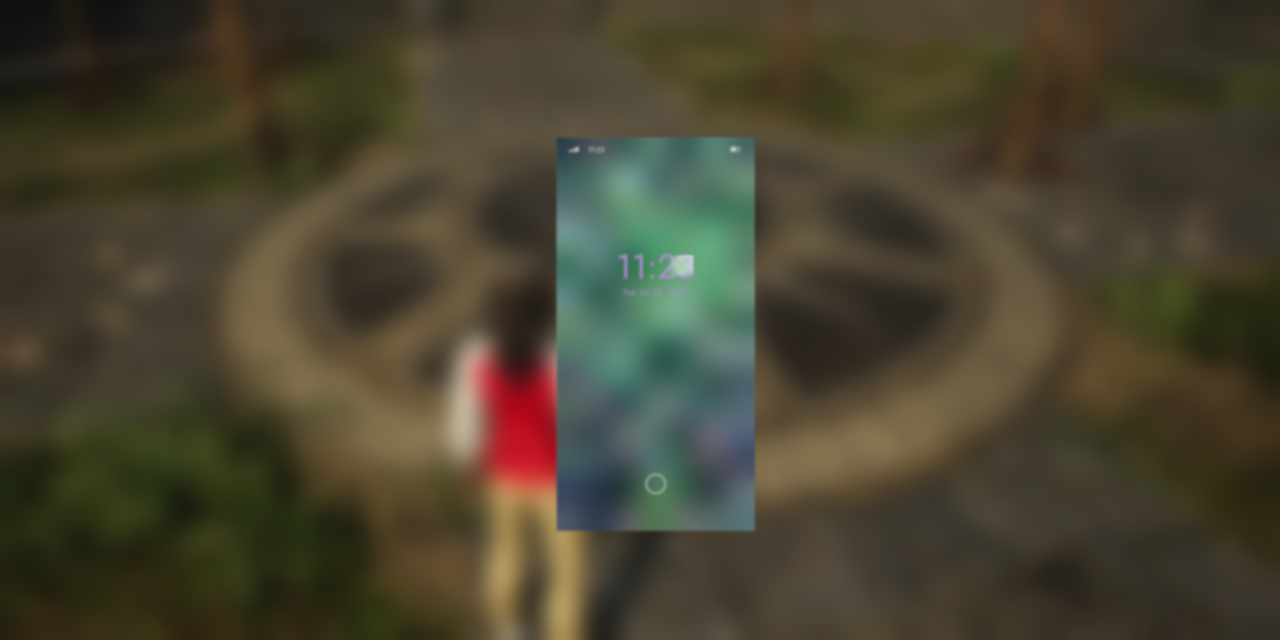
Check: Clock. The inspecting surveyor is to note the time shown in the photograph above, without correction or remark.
11:23
